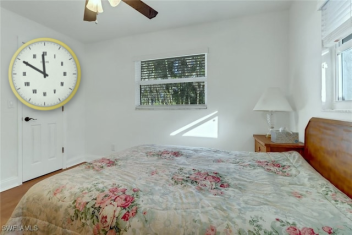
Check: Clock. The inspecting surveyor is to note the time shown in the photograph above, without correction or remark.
11:50
